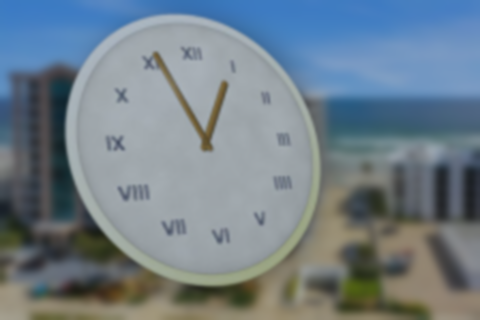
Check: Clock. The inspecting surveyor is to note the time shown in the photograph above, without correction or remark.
12:56
